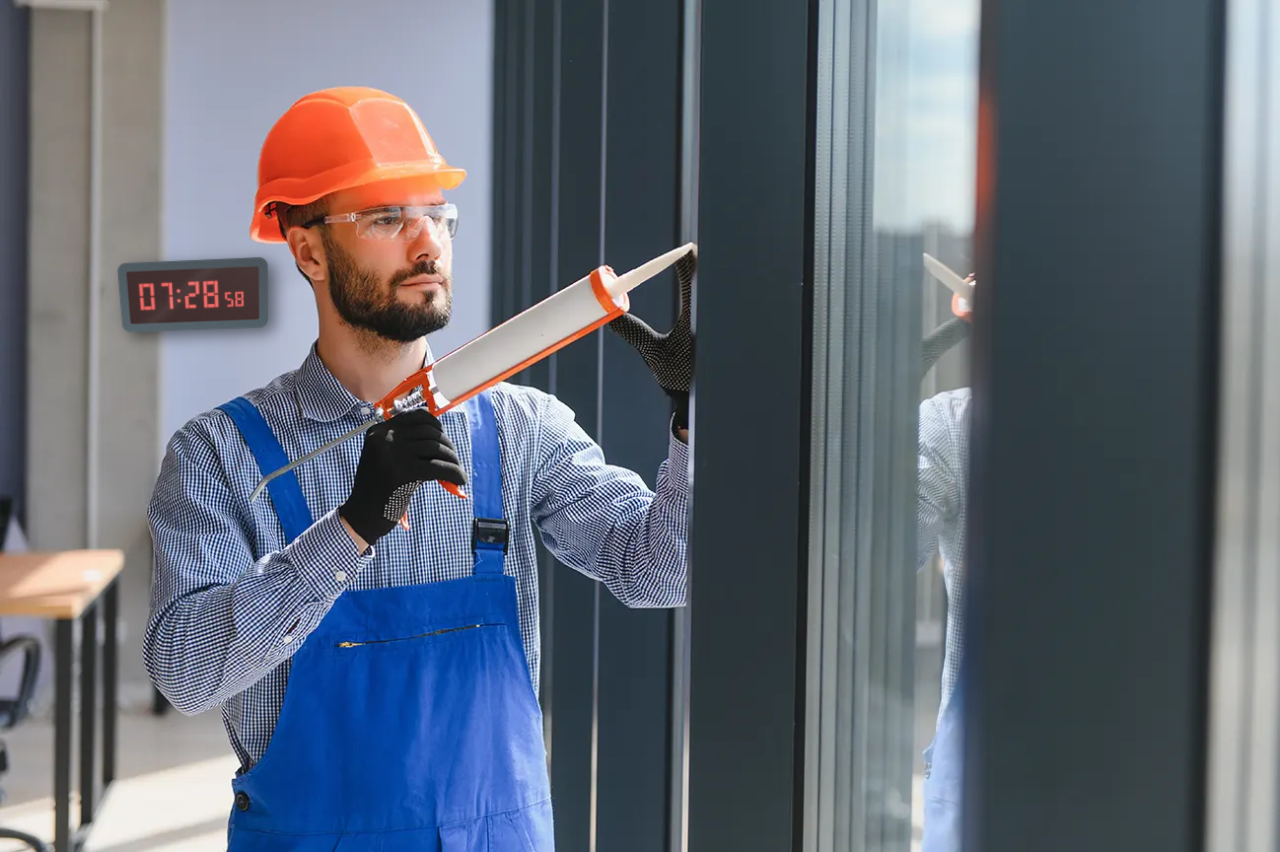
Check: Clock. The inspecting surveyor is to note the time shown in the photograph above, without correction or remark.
7:28:58
